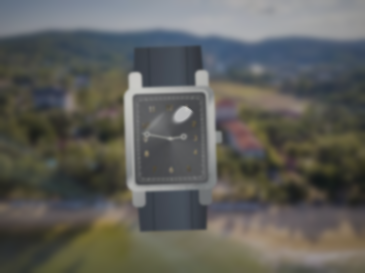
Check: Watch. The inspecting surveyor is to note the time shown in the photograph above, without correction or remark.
2:47
